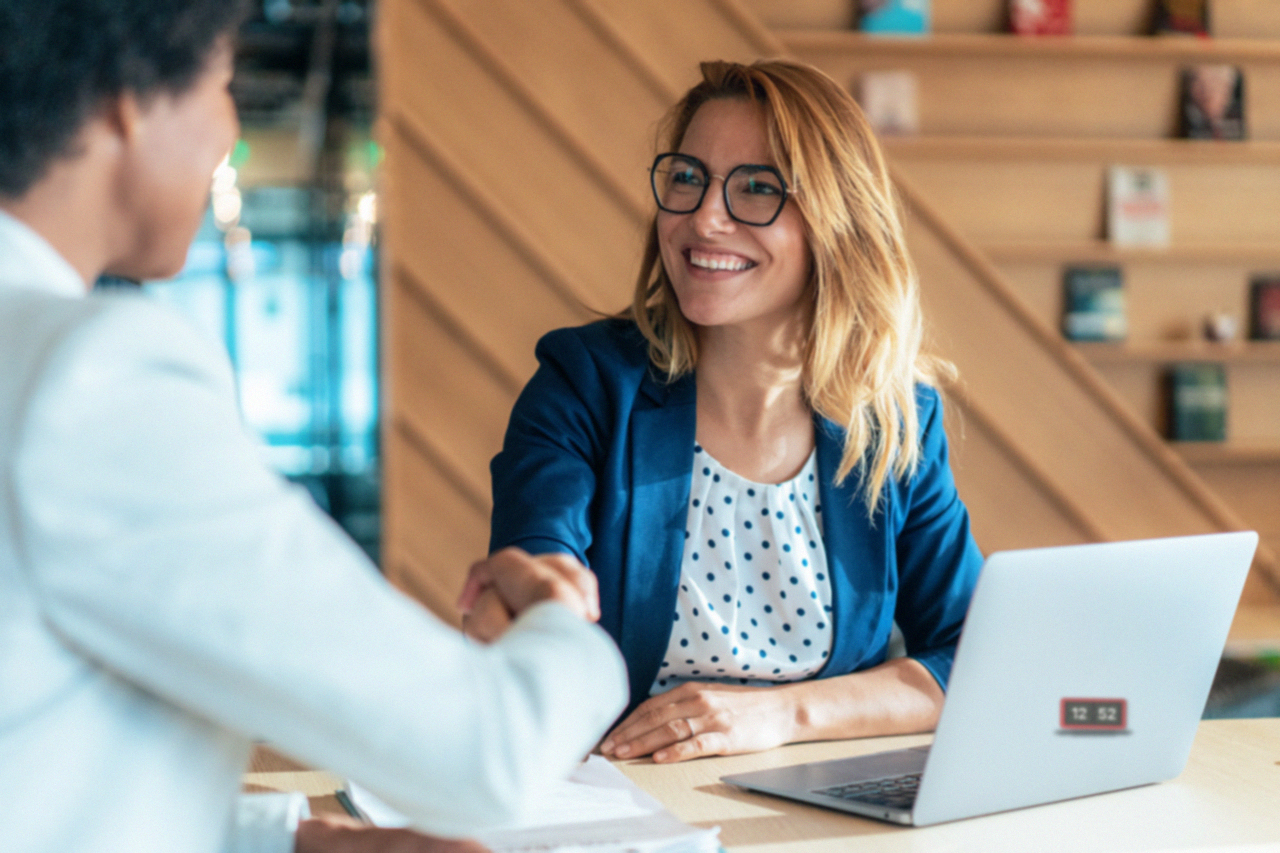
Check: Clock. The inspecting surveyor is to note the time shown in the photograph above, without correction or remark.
12:52
